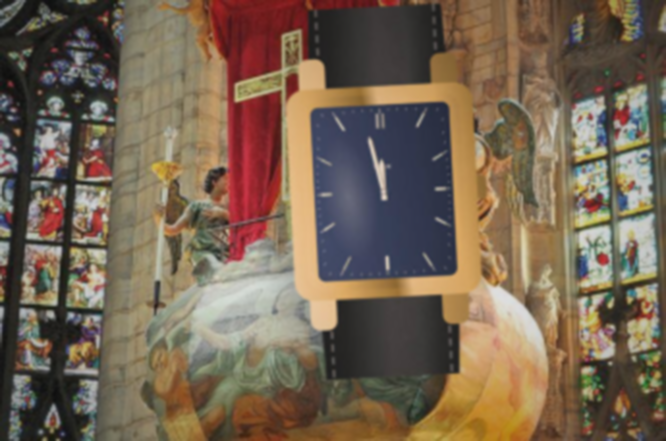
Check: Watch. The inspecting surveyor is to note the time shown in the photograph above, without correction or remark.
11:58
